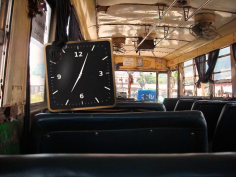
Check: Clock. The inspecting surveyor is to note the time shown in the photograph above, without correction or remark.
7:04
